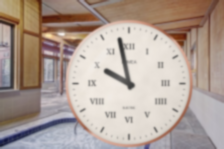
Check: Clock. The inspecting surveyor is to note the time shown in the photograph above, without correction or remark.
9:58
